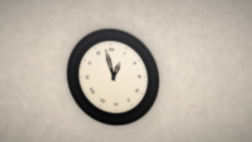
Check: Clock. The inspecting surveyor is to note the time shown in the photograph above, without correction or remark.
12:58
